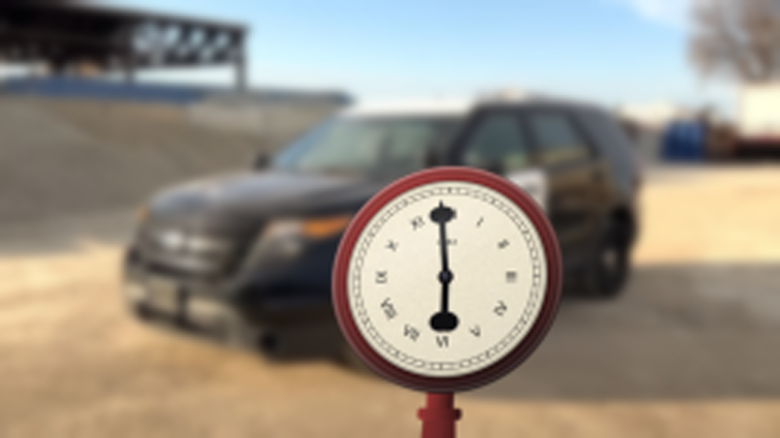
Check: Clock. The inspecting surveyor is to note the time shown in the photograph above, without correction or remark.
5:59
